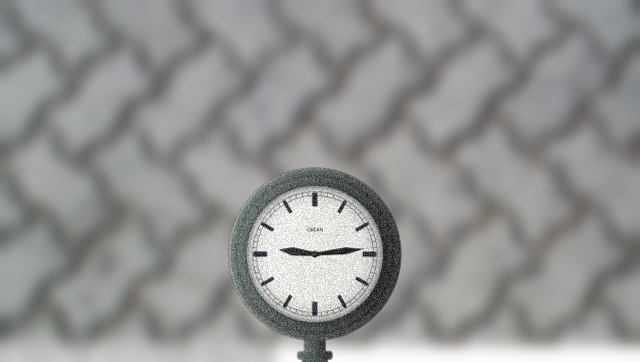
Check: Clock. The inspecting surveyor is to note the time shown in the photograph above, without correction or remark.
9:14
